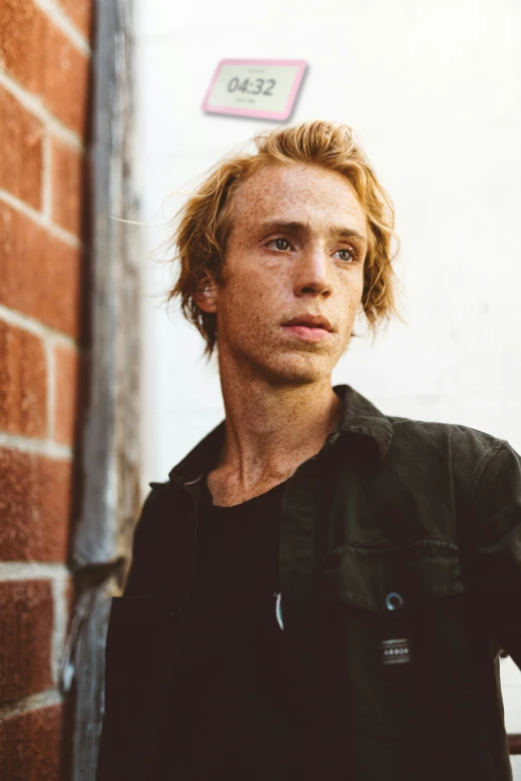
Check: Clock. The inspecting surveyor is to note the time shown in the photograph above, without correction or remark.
4:32
